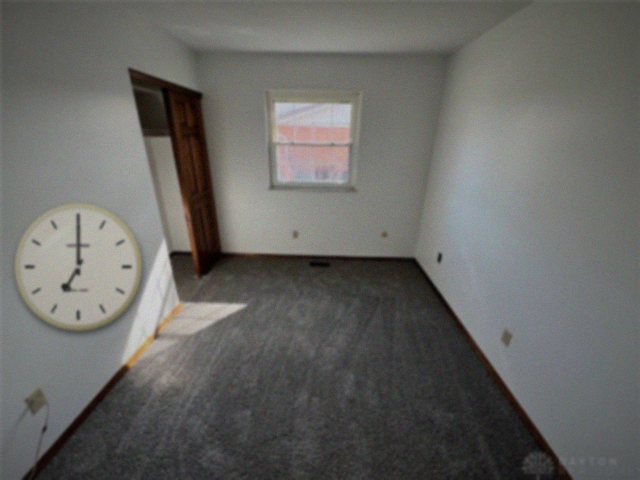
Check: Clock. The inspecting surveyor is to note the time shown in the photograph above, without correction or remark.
7:00
